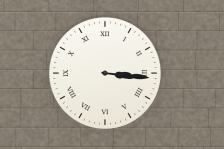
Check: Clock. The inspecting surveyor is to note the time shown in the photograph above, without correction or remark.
3:16
